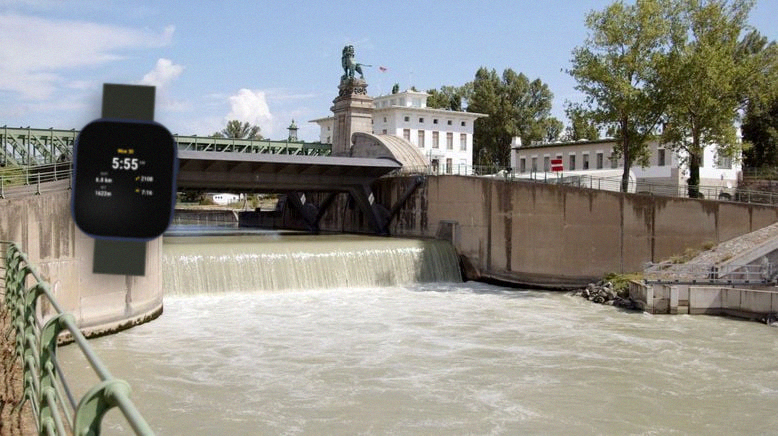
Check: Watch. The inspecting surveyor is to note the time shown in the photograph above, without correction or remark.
5:55
